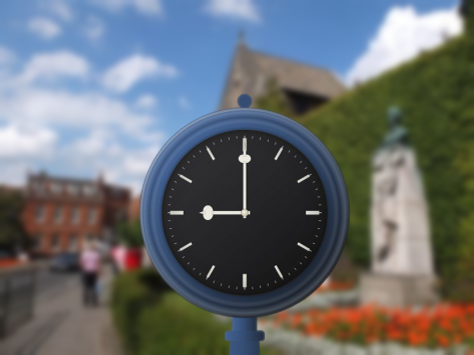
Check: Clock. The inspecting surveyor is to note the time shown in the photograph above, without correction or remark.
9:00
